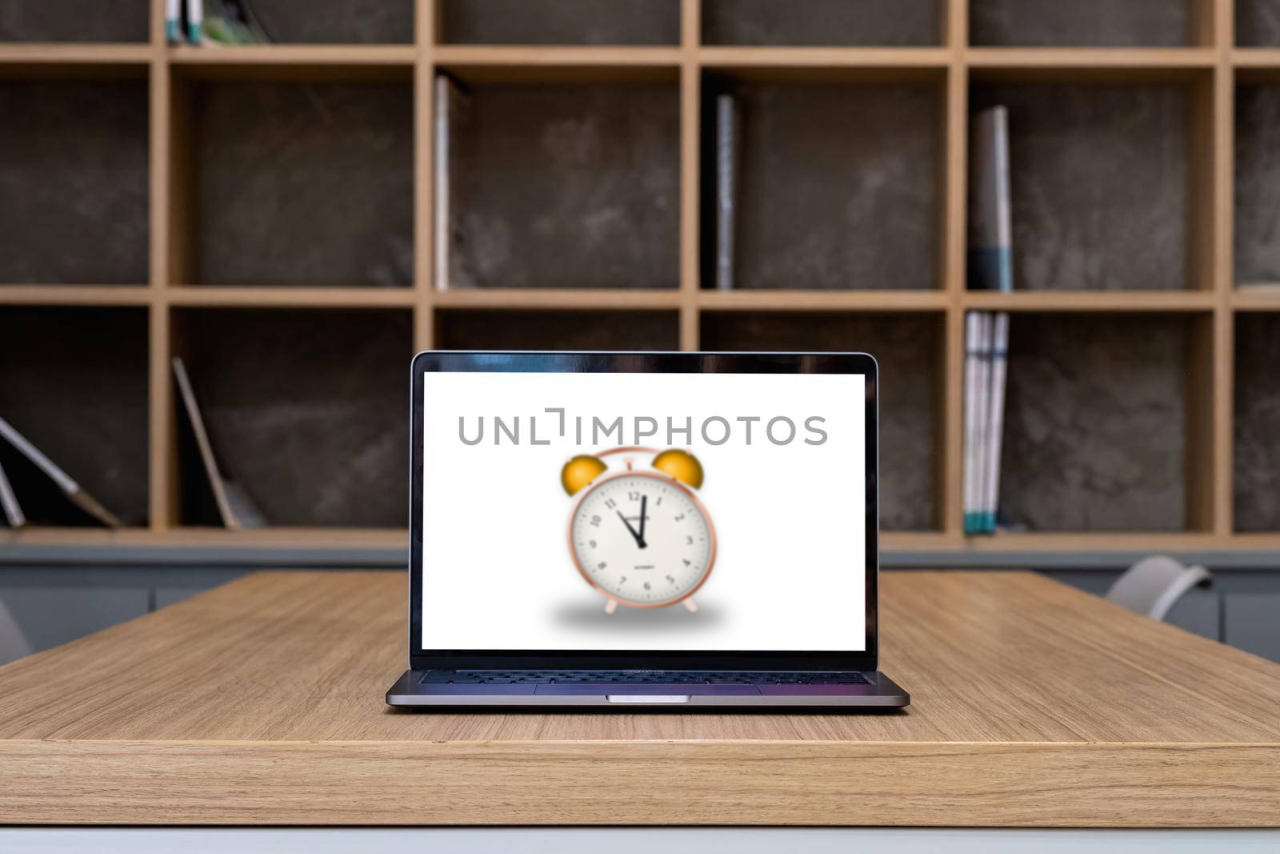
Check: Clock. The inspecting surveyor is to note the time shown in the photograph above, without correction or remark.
11:02
